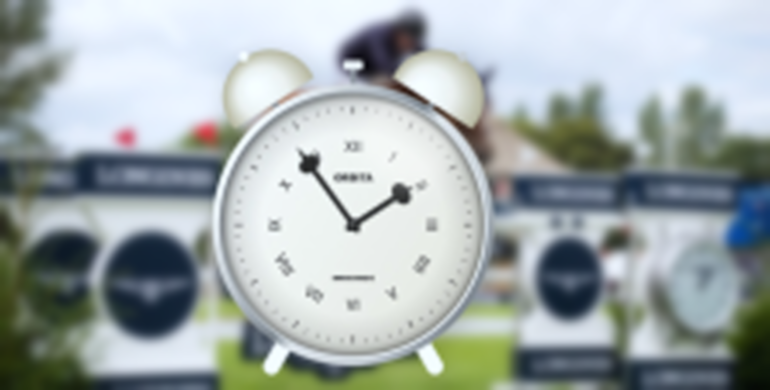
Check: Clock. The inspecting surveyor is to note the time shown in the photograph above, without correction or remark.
1:54
